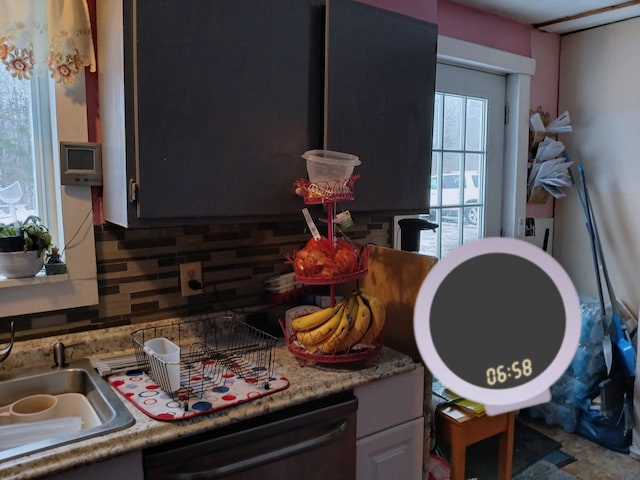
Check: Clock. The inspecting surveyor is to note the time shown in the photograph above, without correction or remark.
6:58
